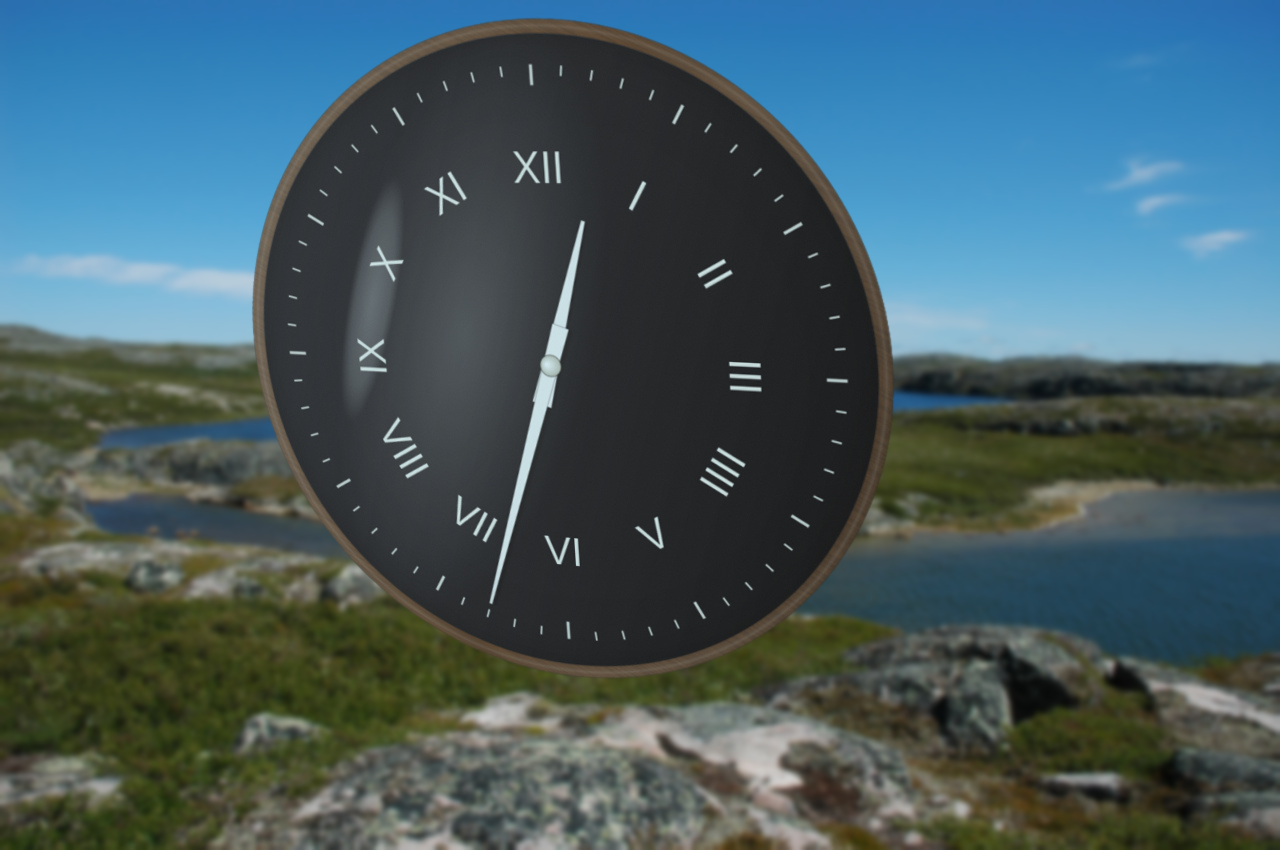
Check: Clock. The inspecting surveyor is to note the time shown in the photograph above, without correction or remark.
12:33
